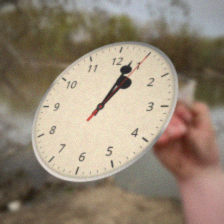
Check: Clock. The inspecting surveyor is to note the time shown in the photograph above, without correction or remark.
1:03:05
